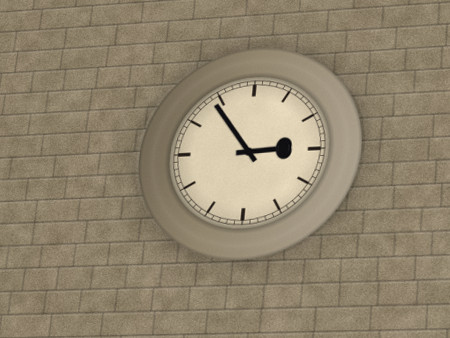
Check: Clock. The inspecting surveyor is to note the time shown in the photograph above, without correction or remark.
2:54
